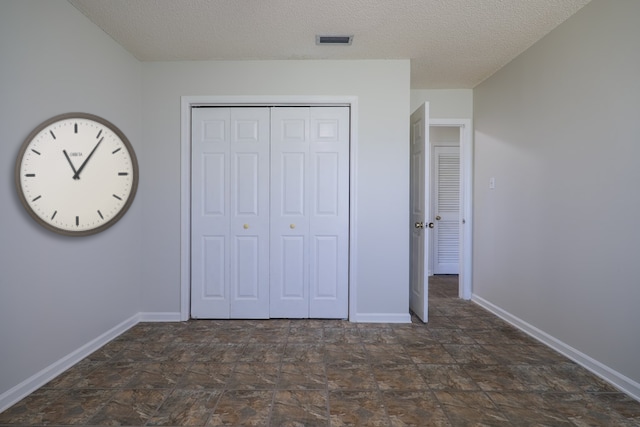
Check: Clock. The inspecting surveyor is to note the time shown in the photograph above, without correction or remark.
11:06
